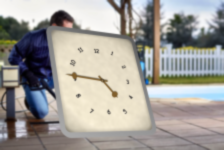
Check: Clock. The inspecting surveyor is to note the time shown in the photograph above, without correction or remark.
4:46
